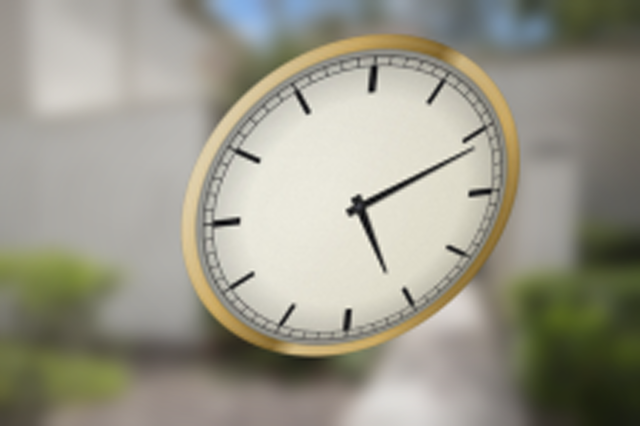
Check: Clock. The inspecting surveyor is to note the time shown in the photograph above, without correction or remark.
5:11
